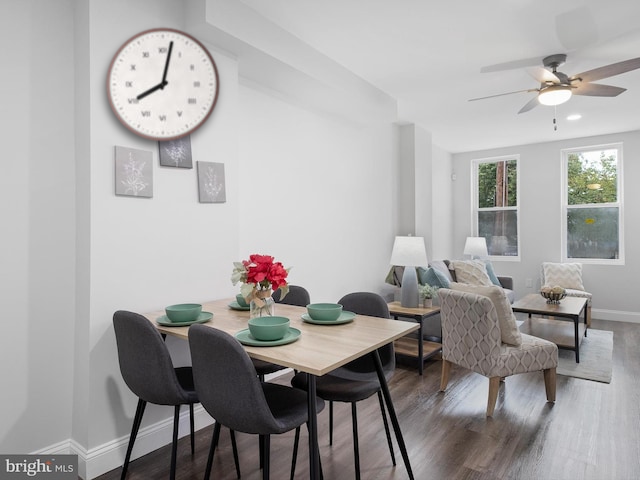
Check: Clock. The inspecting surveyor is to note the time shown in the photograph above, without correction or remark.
8:02
